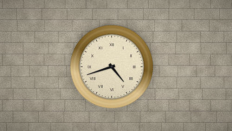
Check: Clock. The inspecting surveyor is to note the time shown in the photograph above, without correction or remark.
4:42
